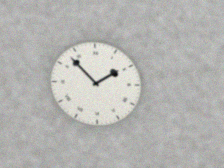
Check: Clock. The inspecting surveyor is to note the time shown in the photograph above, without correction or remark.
1:53
